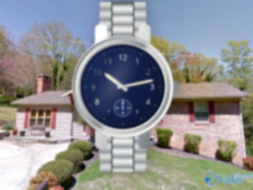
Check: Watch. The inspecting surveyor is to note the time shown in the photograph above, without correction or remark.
10:13
